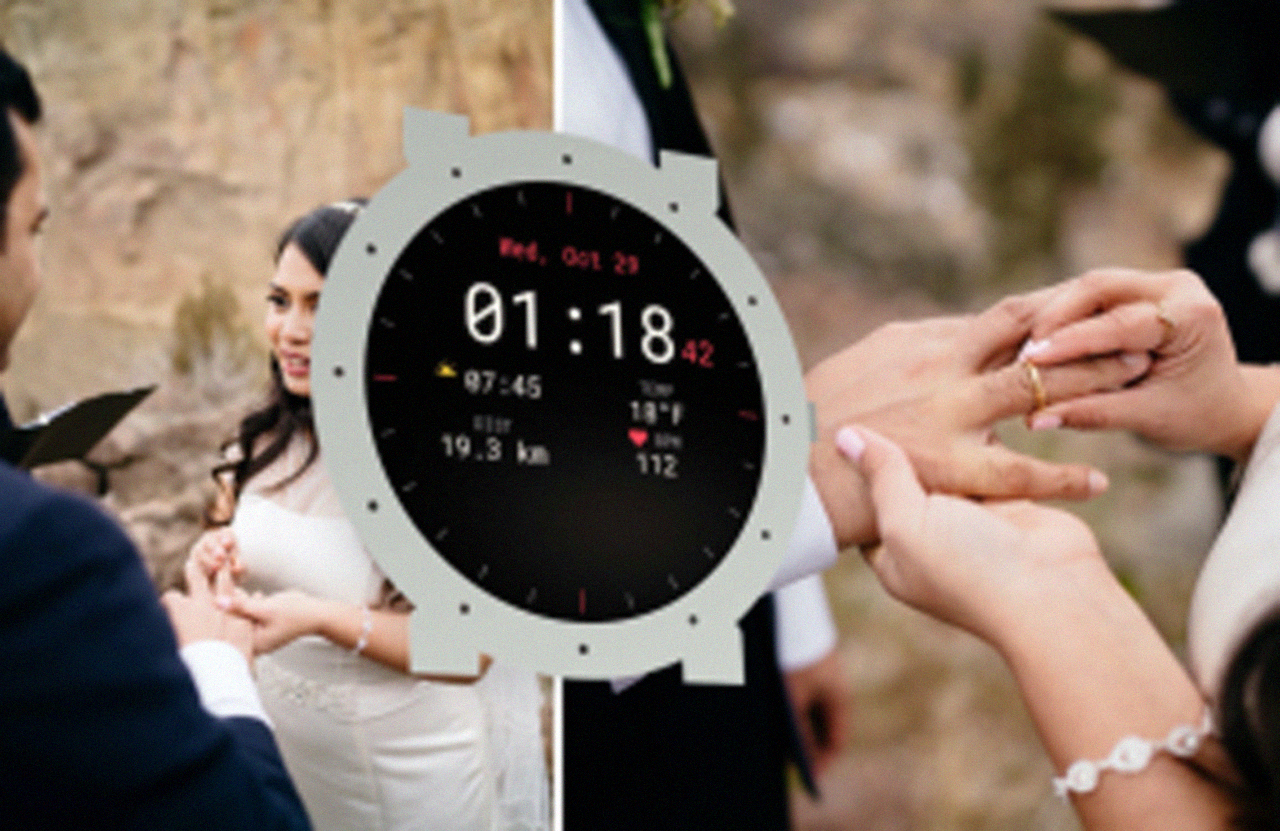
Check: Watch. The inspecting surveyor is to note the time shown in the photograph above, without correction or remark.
1:18
